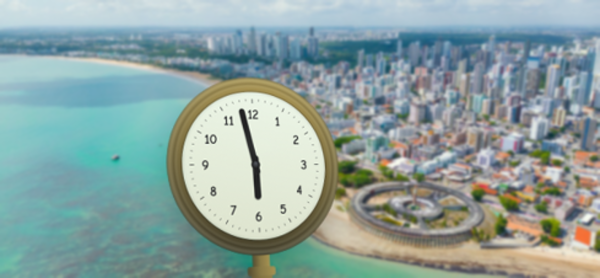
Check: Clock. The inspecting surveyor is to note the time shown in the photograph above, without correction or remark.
5:58
